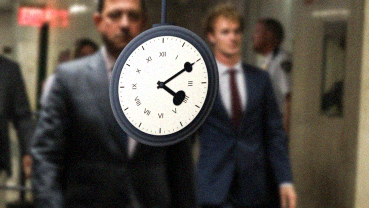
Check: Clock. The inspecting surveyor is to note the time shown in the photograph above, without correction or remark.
4:10
